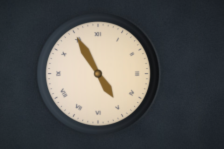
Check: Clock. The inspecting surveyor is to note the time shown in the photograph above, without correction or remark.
4:55
